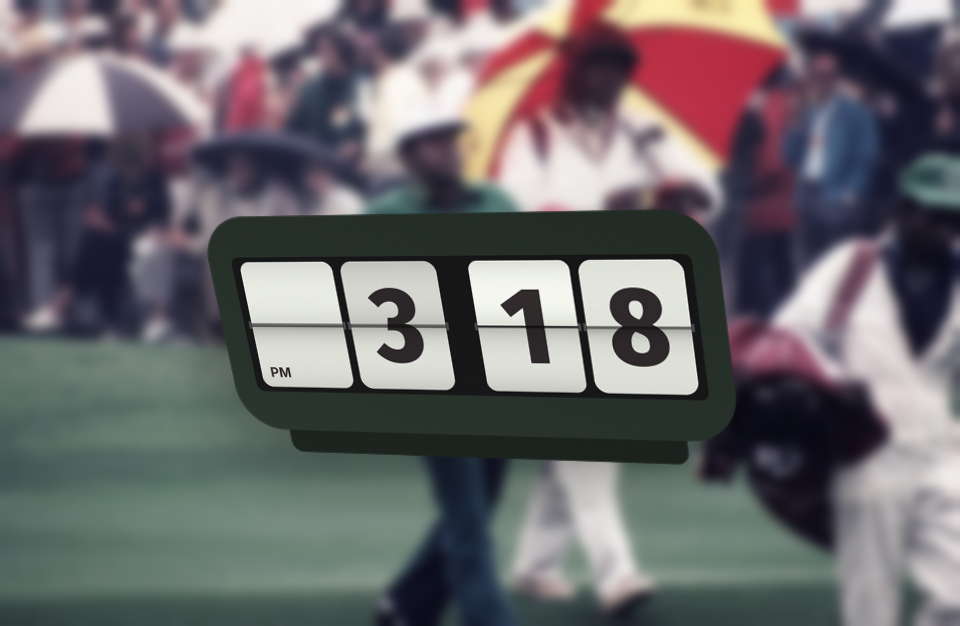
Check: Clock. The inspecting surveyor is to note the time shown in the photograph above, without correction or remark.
3:18
